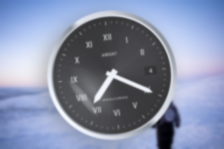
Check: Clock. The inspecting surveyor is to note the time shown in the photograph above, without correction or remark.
7:20
